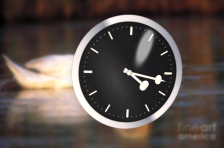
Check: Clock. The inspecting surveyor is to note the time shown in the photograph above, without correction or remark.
4:17
